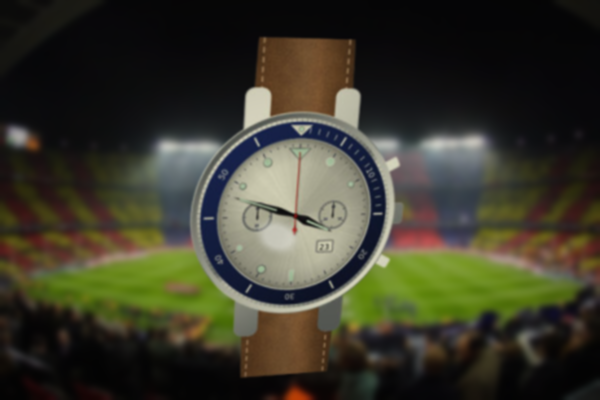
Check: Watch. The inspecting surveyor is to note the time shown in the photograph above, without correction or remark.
3:48
